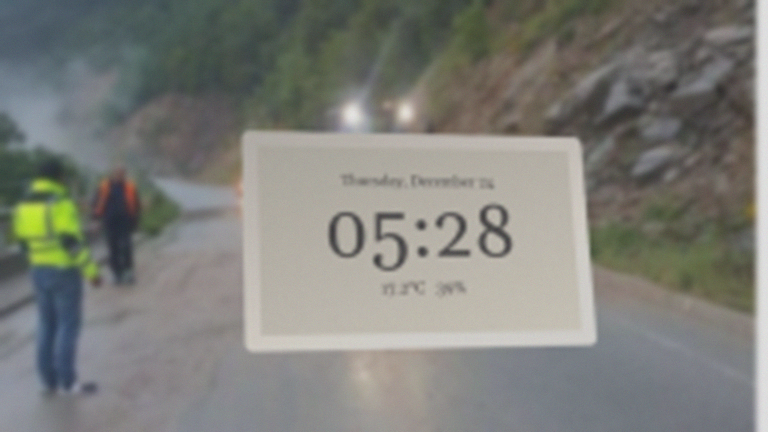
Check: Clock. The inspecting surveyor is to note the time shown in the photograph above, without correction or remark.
5:28
